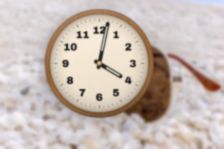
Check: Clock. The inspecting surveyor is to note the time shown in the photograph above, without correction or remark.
4:02
